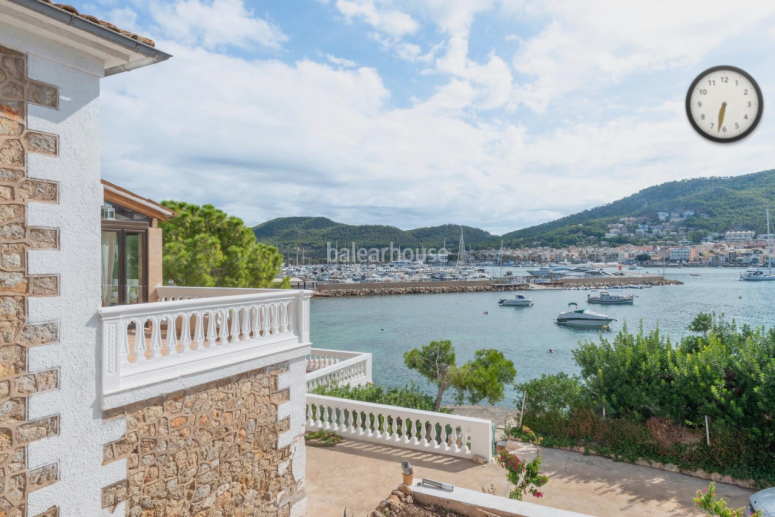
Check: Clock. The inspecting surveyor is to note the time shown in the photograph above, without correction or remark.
6:32
